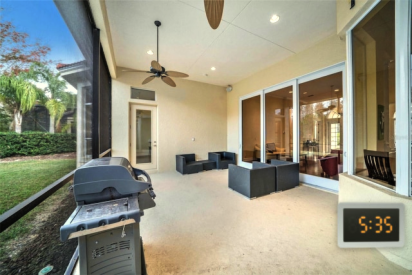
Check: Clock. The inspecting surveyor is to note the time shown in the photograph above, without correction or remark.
5:35
